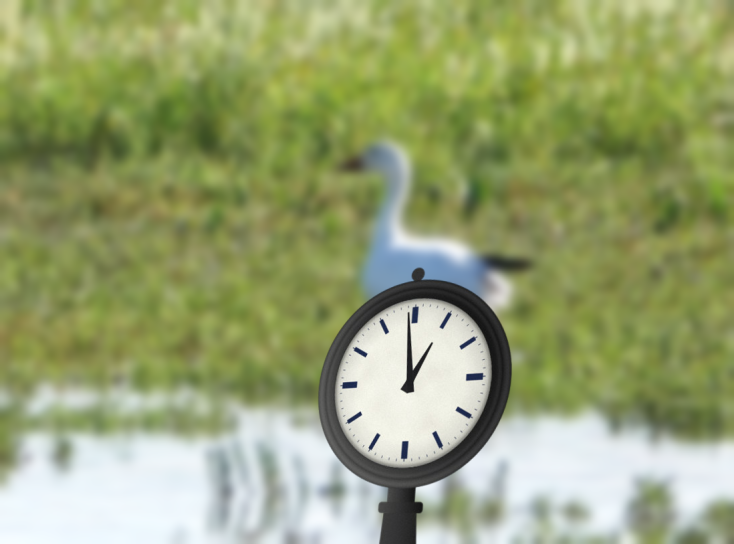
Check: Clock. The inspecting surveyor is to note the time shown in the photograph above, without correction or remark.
12:59
